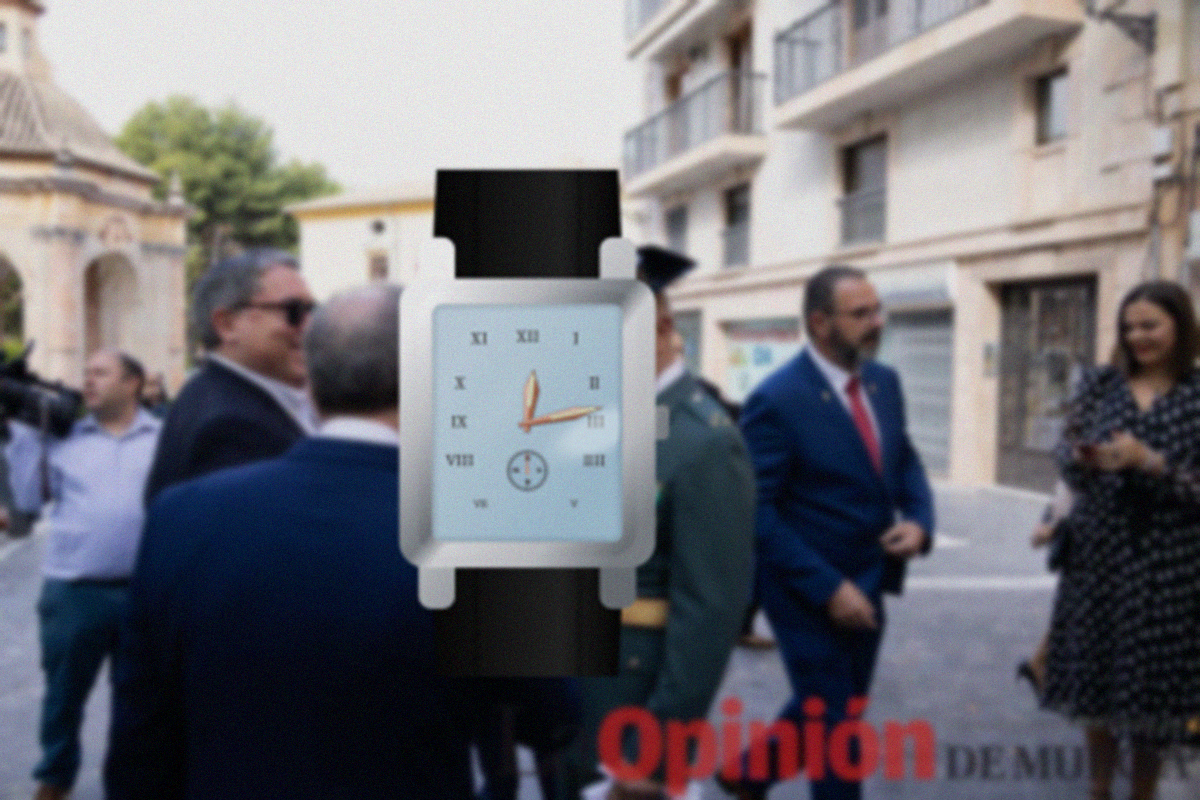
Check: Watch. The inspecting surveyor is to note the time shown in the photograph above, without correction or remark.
12:13
